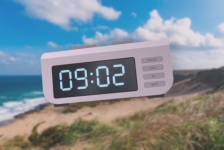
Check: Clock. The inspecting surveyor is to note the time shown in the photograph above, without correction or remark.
9:02
